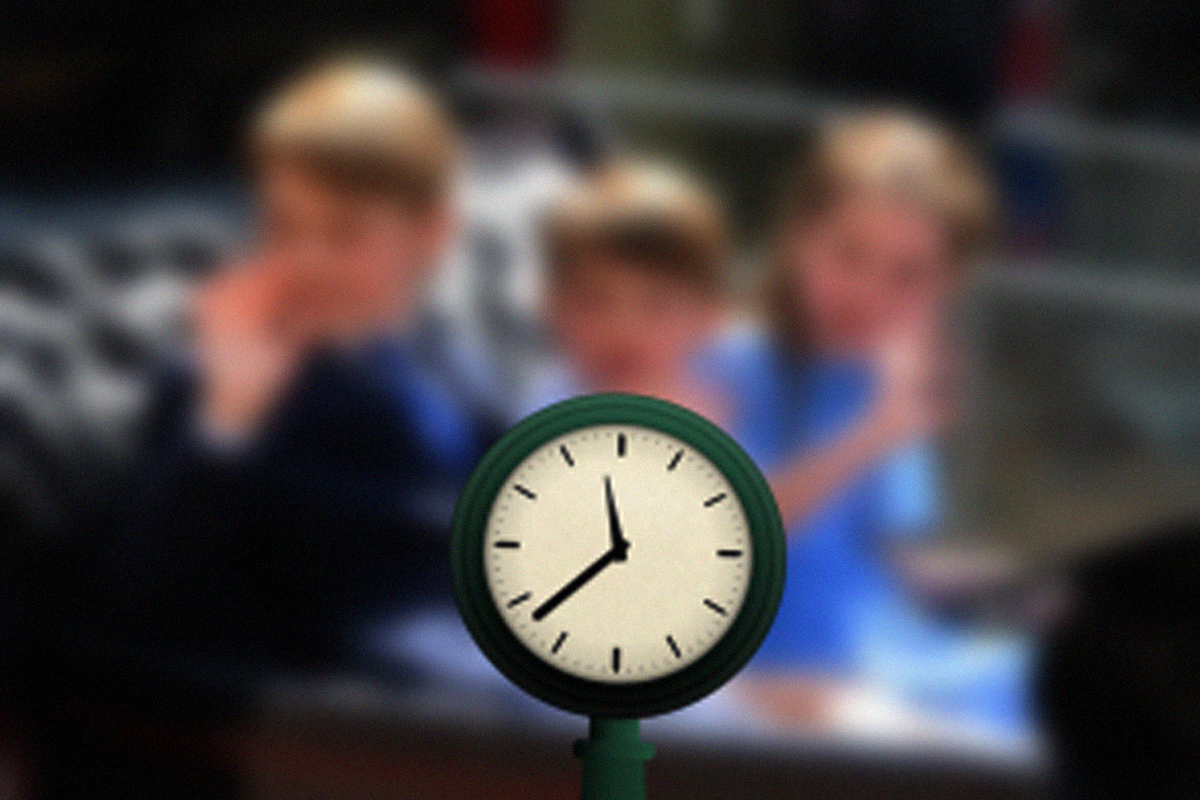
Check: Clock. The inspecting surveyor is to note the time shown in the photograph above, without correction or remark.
11:38
